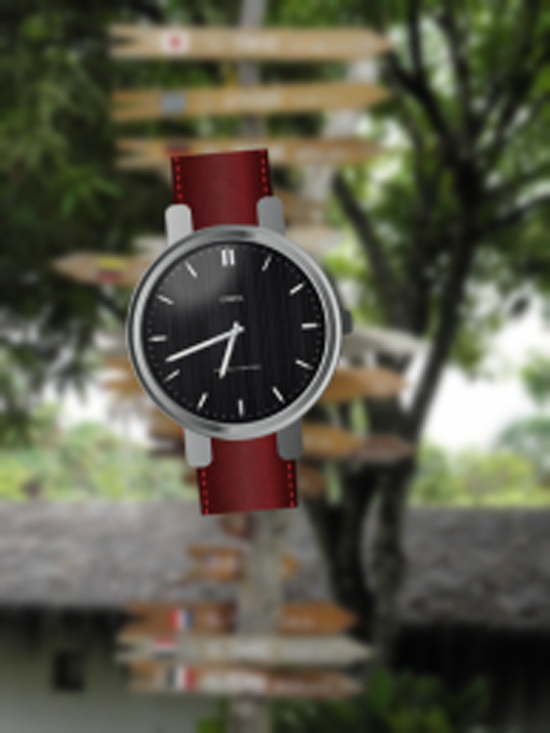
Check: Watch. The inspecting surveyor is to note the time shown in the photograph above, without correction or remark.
6:42
